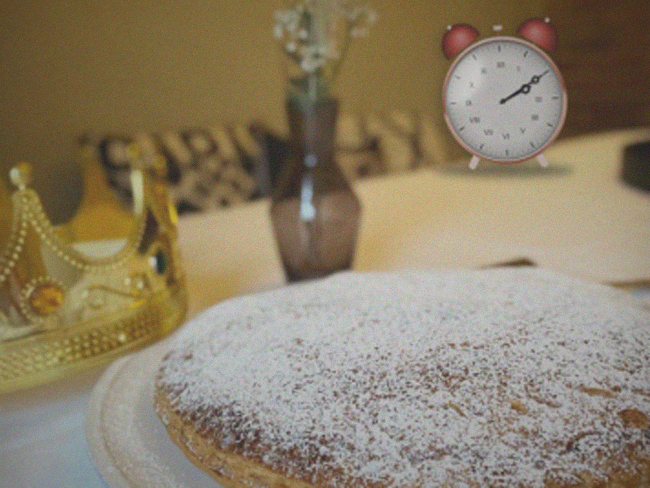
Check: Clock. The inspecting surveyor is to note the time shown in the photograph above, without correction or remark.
2:10
